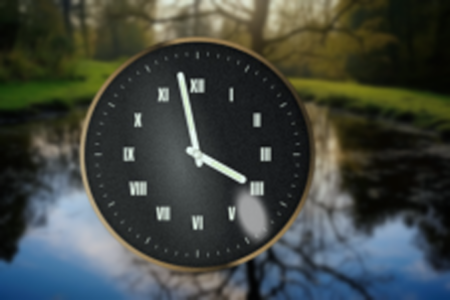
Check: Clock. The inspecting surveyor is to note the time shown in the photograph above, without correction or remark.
3:58
